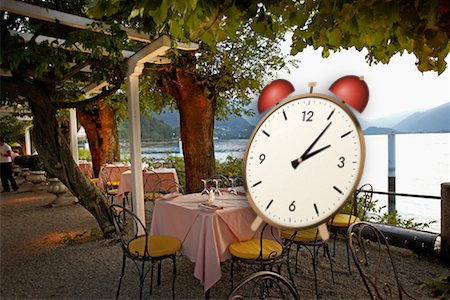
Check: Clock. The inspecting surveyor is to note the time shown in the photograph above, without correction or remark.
2:06
